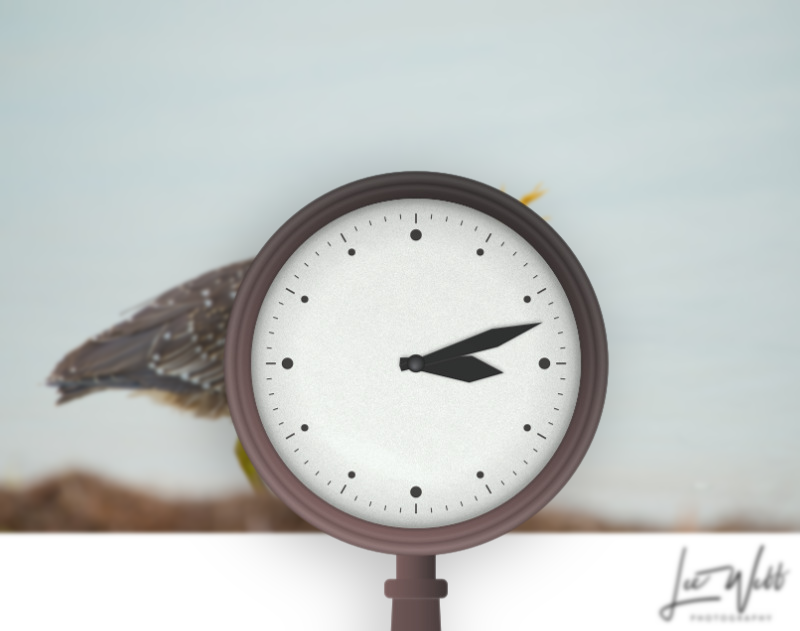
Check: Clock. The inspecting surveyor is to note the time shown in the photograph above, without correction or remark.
3:12
